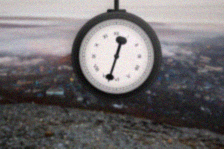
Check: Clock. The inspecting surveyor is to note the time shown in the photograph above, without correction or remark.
12:33
